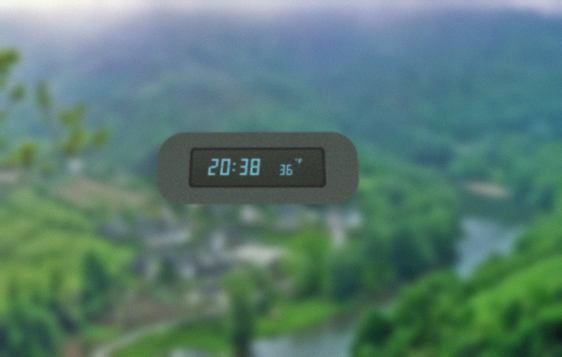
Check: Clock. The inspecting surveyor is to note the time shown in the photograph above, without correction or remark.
20:38
